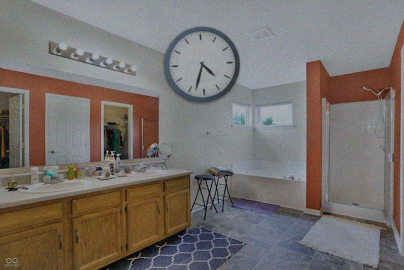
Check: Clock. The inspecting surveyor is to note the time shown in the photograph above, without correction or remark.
4:33
